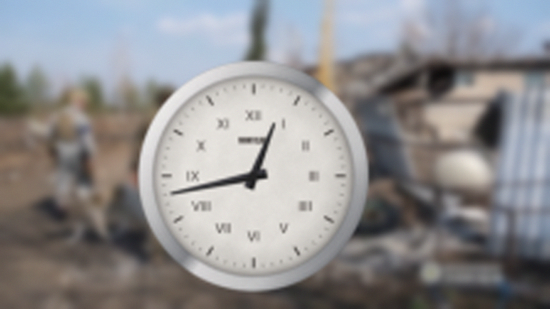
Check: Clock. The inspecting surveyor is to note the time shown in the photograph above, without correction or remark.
12:43
